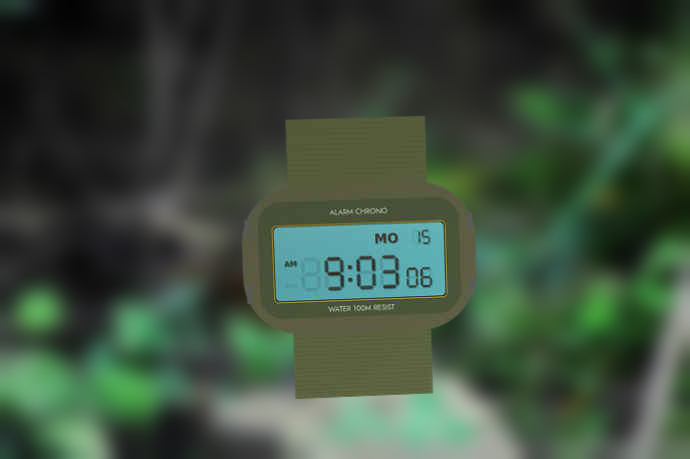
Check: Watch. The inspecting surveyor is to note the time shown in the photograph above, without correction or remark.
9:03:06
